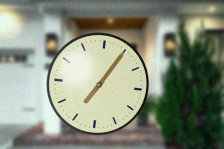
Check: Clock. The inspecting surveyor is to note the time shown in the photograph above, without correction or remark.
7:05
